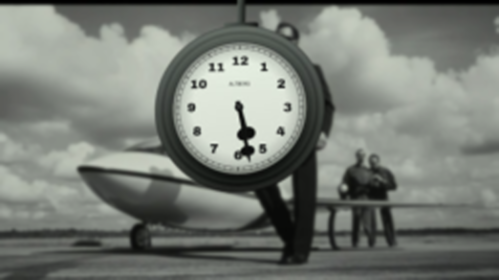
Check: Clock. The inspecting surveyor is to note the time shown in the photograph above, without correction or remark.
5:28
